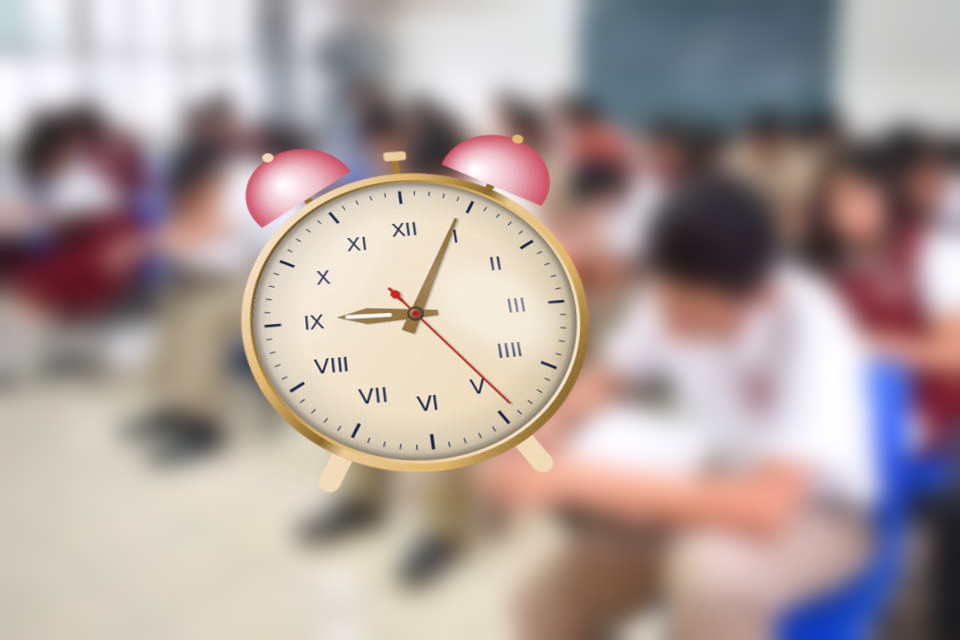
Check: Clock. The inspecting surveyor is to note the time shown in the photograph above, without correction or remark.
9:04:24
